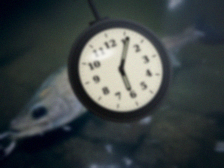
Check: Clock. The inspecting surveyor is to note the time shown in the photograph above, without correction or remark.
6:06
